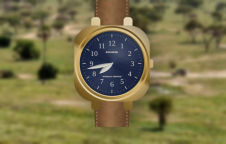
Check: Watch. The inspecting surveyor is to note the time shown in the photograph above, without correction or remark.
7:43
